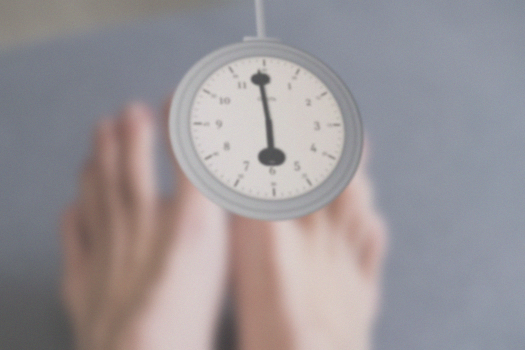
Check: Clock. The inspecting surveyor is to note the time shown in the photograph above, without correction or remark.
5:59
